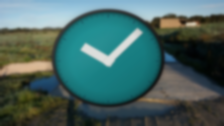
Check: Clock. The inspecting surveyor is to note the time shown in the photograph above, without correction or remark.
10:07
